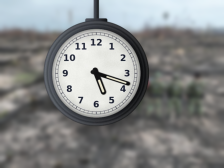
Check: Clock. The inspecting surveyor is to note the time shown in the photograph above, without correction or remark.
5:18
